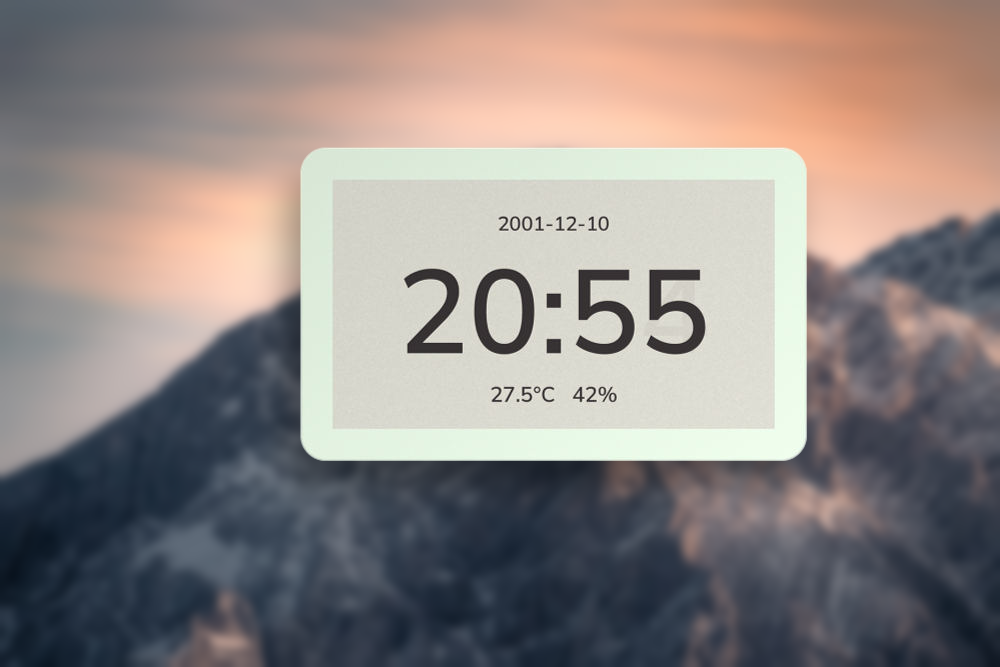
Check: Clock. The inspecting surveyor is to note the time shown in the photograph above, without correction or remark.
20:55
